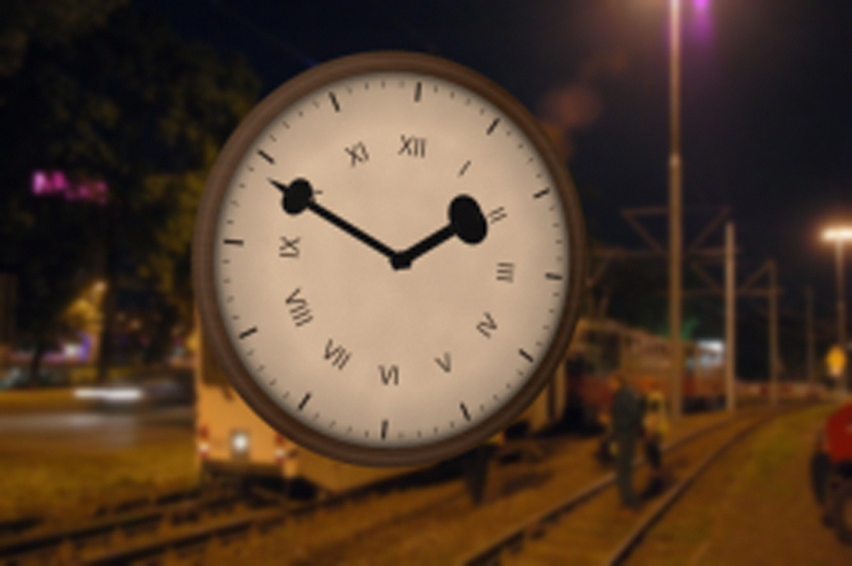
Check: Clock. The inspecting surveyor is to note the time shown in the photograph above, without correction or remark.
1:49
